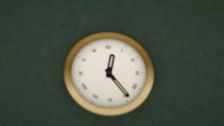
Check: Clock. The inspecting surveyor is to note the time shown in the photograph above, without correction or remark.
12:24
